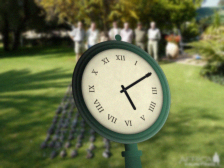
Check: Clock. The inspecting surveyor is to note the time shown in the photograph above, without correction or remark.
5:10
